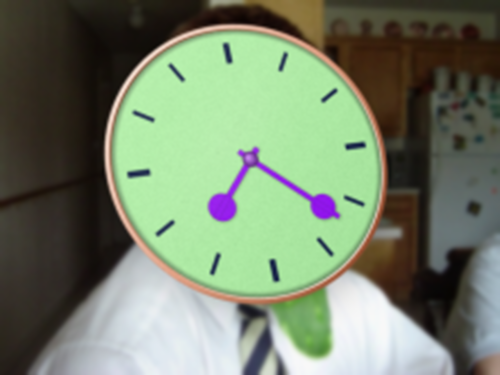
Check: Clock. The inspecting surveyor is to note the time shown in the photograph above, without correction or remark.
7:22
